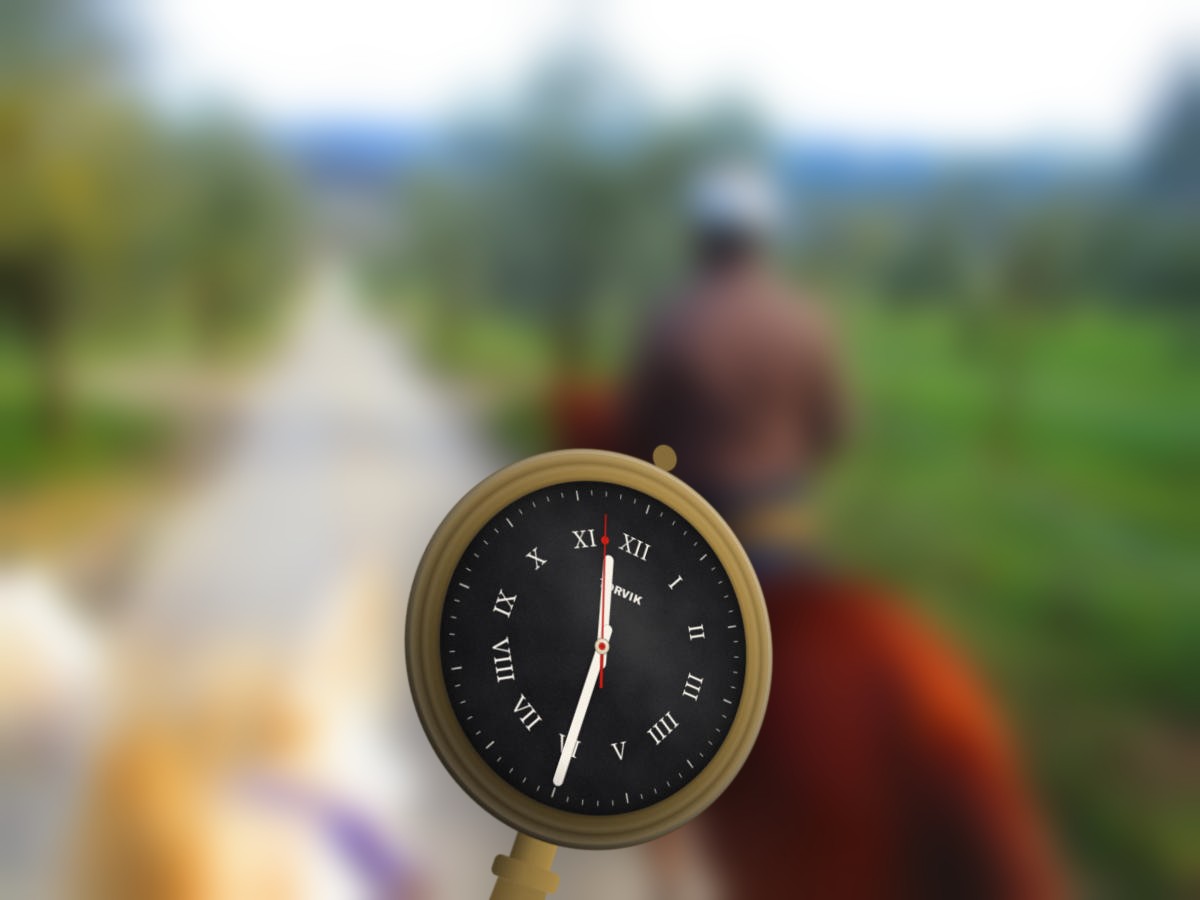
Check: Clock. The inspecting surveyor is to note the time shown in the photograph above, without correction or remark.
11:29:57
